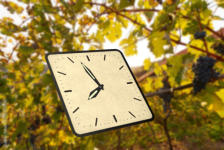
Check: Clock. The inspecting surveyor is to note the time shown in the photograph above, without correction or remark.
7:57
